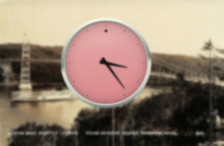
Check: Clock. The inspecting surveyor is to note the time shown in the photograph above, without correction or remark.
3:24
